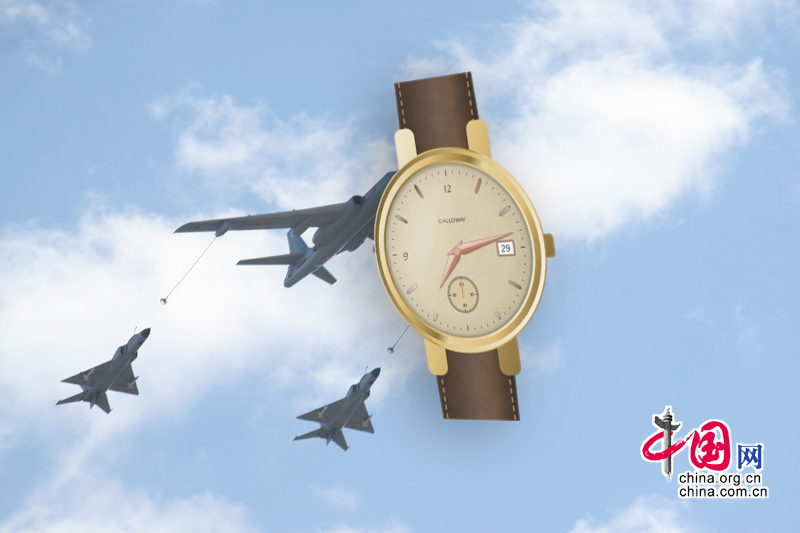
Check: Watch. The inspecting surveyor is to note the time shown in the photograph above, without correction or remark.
7:13
